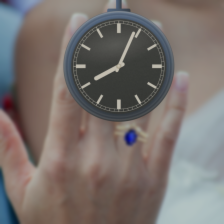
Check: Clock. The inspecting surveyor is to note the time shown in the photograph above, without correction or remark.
8:04
